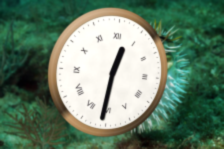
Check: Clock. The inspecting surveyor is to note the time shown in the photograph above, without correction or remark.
12:31
